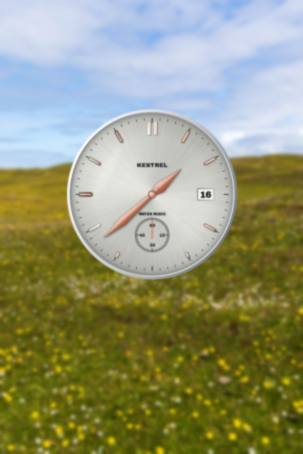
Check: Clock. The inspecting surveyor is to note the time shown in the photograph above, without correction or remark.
1:38
